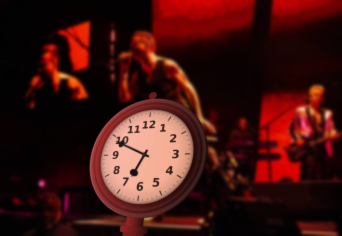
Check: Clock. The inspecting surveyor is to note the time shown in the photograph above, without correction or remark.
6:49
